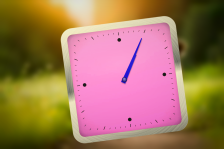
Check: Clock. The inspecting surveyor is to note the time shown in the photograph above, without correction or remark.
1:05
